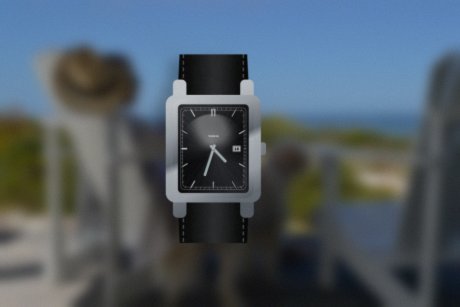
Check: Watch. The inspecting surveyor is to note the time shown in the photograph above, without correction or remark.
4:33
